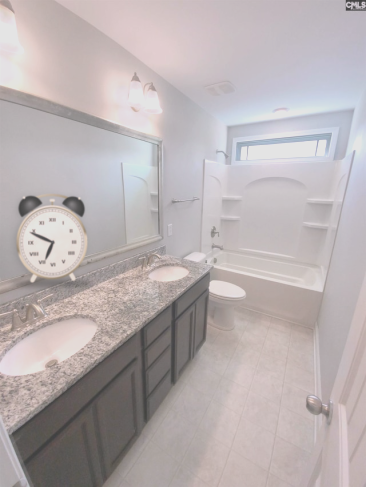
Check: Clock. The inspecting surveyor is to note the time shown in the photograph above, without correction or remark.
6:49
